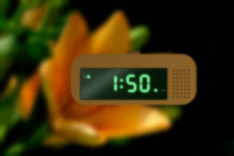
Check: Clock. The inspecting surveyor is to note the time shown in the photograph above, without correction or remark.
1:50
